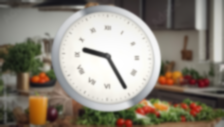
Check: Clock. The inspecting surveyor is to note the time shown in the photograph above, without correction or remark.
9:25
